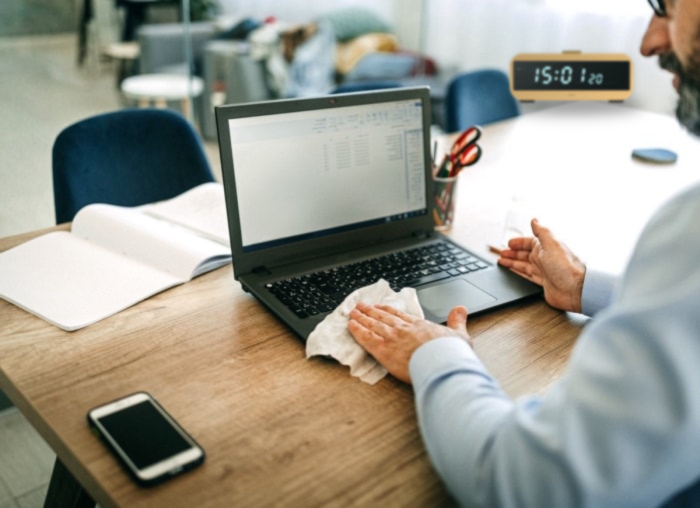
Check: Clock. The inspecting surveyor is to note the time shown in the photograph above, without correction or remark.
15:01
